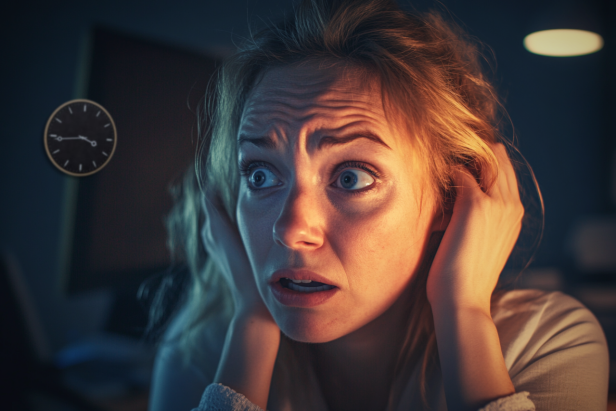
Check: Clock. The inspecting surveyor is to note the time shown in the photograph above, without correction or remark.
3:44
